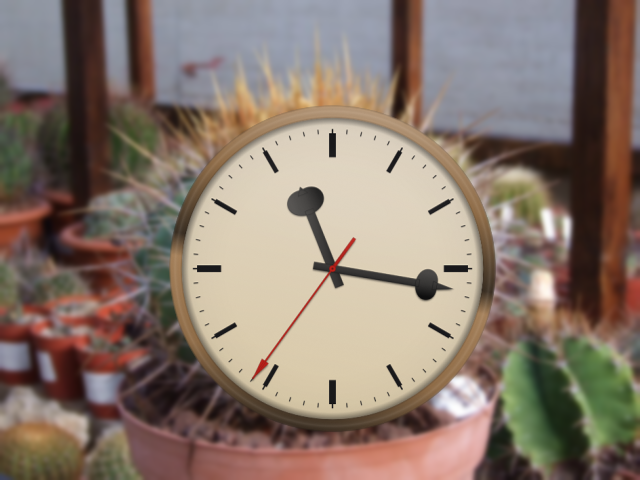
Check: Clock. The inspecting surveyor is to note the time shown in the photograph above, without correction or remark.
11:16:36
